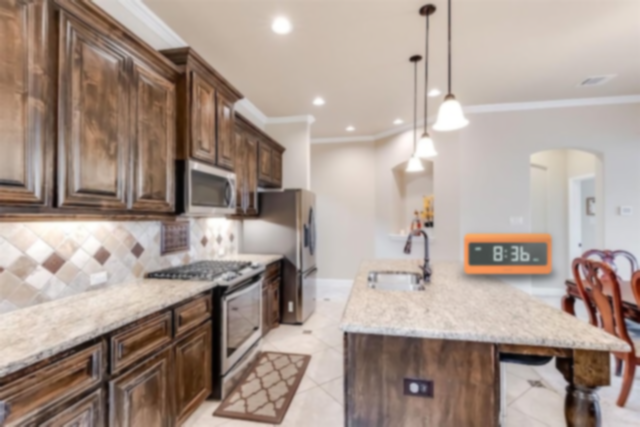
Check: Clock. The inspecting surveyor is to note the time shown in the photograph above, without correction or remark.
8:36
